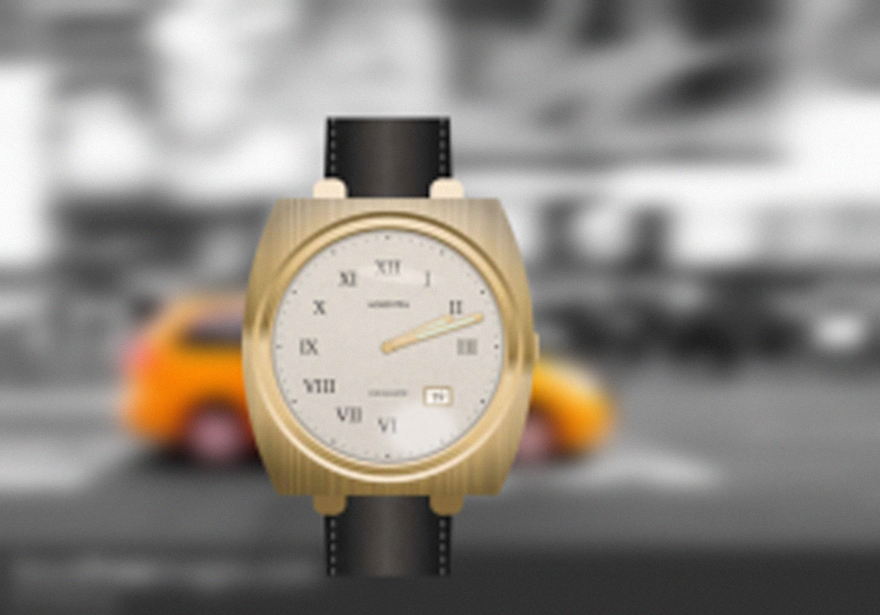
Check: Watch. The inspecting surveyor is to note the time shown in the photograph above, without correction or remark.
2:12
